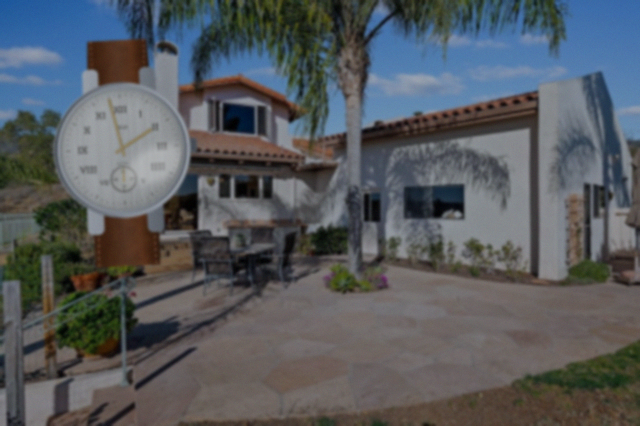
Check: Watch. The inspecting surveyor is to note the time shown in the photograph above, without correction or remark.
1:58
